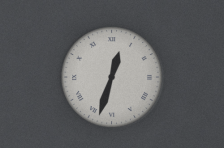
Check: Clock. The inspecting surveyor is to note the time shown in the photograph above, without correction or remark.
12:33
